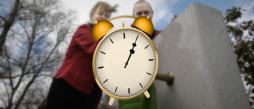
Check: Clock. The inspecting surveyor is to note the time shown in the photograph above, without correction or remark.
1:05
